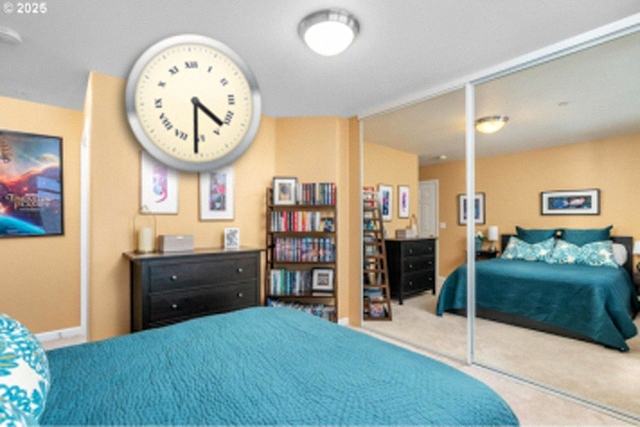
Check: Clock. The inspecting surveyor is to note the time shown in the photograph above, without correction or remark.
4:31
